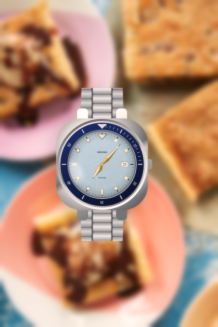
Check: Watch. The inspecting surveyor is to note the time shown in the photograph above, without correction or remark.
7:07
